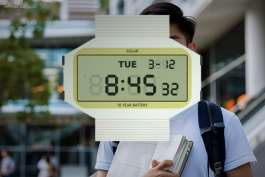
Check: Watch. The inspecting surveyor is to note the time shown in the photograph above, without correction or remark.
8:45:32
